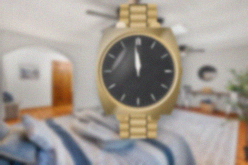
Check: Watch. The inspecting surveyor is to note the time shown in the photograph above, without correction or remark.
11:59
